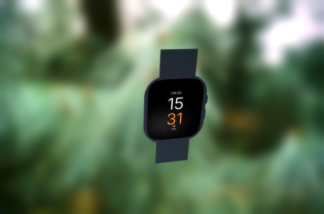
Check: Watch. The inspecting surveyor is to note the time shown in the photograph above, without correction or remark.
15:31
